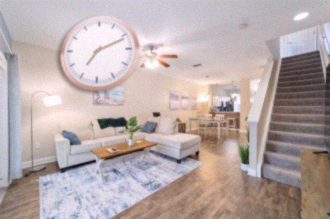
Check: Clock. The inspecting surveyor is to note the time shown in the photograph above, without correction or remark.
7:11
